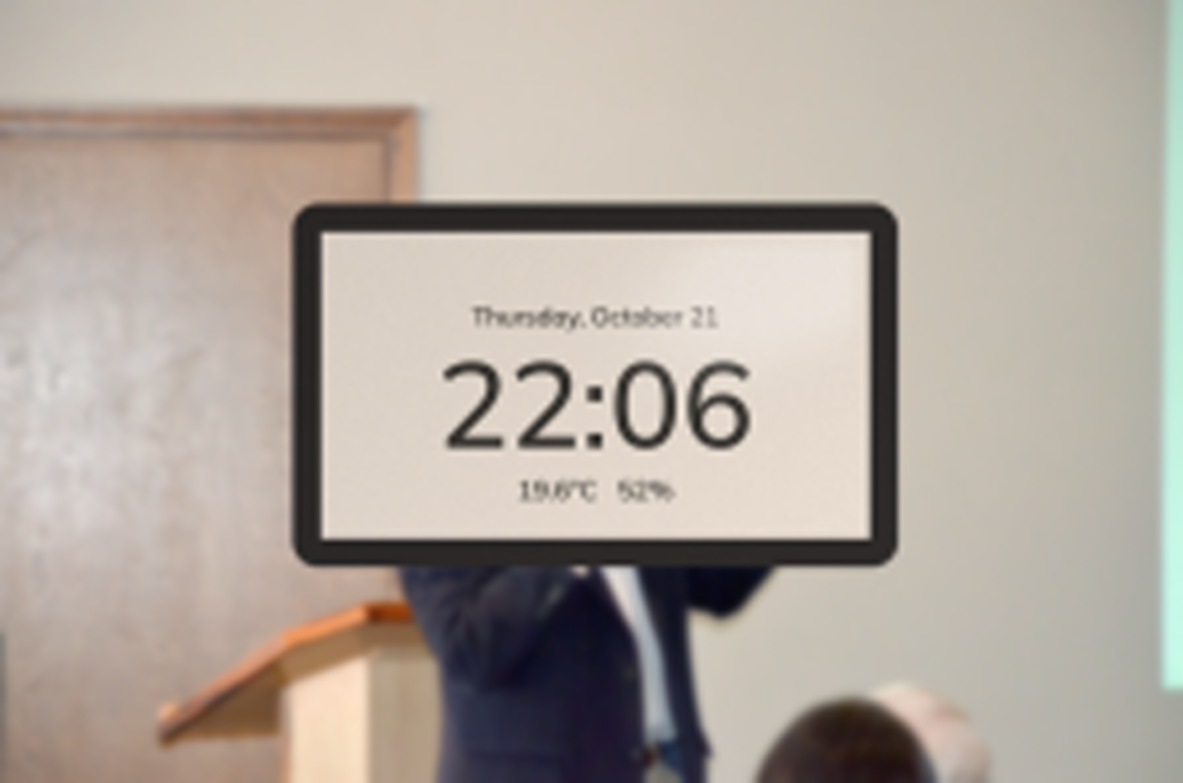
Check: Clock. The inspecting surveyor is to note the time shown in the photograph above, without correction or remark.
22:06
